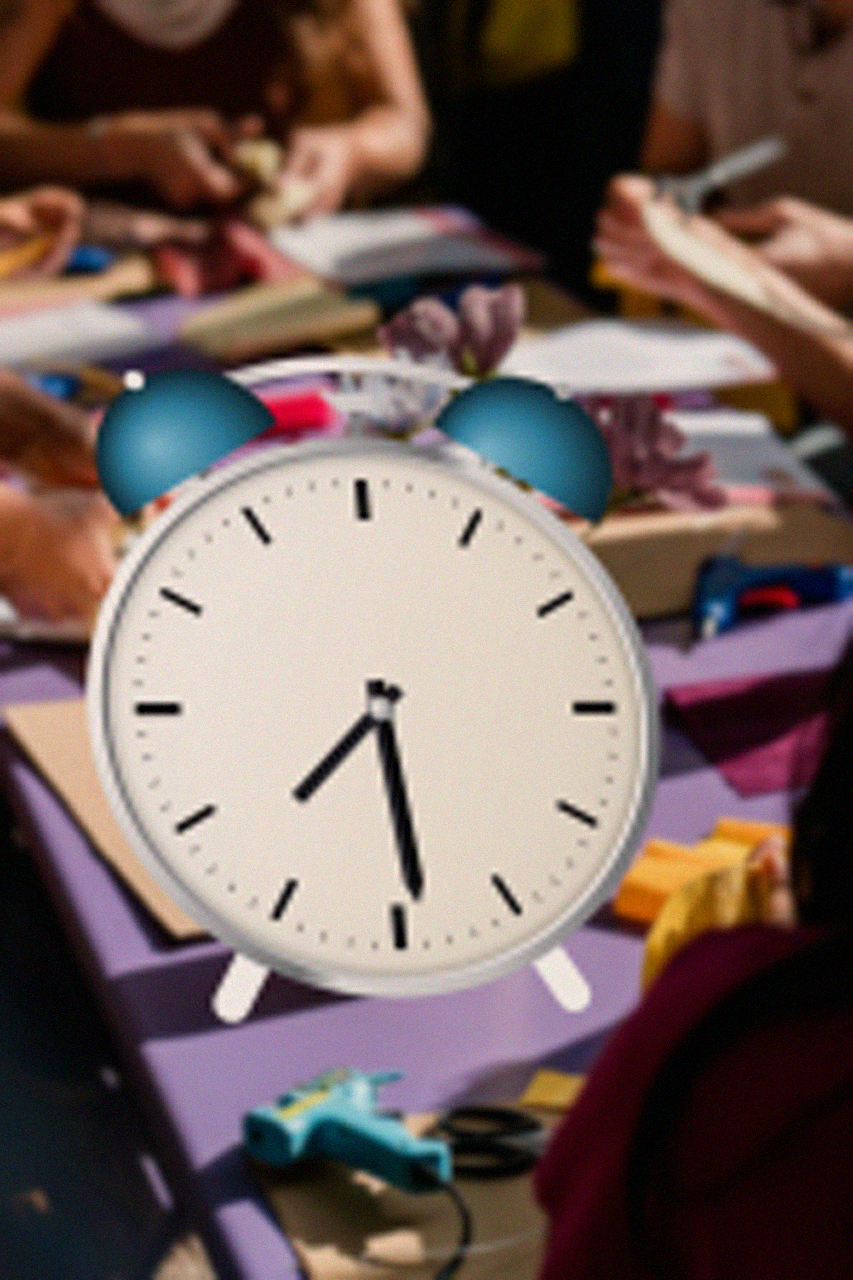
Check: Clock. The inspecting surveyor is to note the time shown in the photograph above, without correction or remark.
7:29
